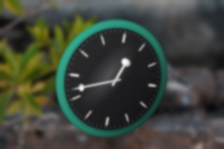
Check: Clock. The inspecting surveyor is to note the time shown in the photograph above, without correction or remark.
12:42
